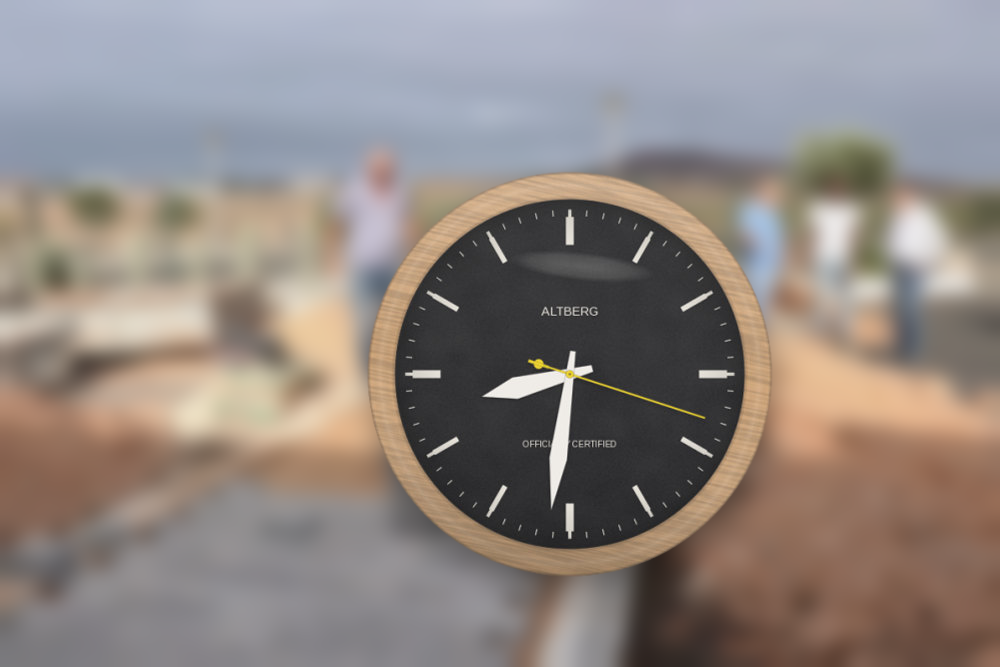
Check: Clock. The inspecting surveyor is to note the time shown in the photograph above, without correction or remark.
8:31:18
